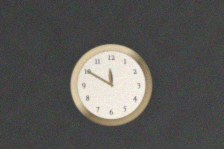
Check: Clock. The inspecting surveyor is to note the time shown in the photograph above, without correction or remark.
11:50
